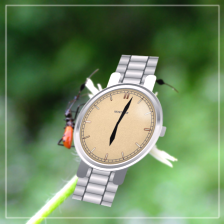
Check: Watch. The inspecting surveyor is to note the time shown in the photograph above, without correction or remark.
6:02
